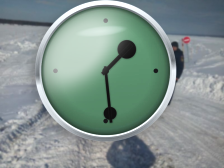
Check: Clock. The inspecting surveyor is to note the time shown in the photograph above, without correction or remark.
1:29
